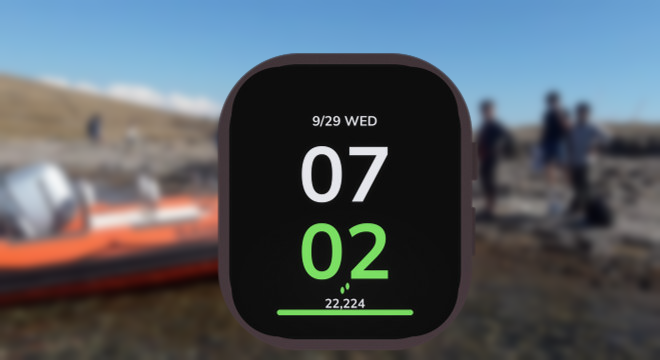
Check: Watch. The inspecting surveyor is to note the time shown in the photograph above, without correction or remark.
7:02
